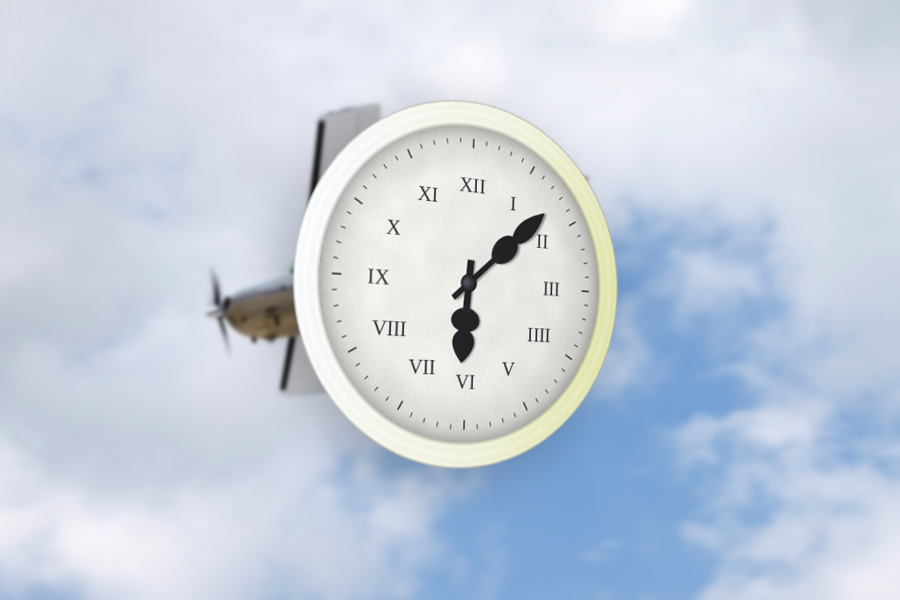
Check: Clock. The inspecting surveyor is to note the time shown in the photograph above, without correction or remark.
6:08
